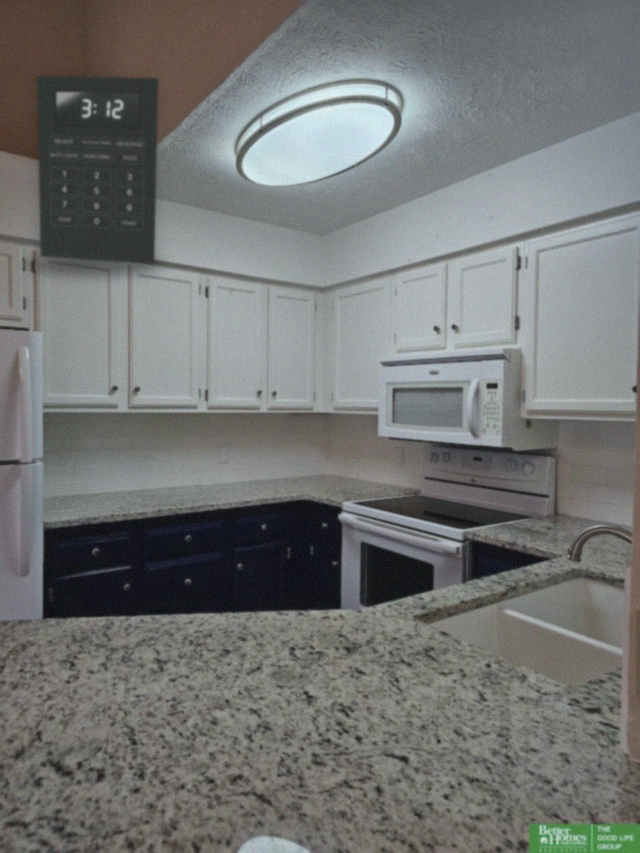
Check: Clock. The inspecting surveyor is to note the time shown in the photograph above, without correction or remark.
3:12
